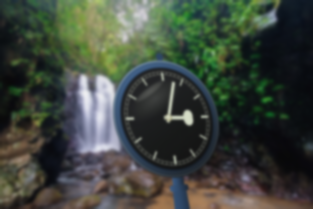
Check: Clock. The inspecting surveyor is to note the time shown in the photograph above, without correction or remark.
3:03
